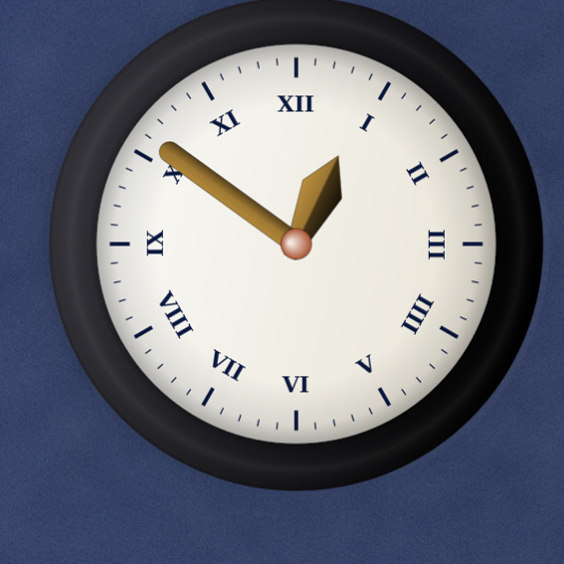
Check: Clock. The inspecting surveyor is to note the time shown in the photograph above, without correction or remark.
12:51
